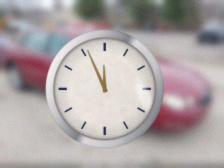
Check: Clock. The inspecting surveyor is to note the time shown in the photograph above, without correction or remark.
11:56
